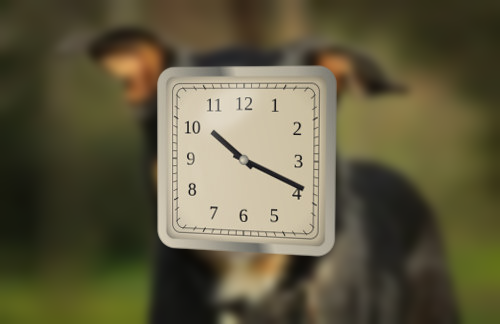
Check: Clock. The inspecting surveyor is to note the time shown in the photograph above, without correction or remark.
10:19
